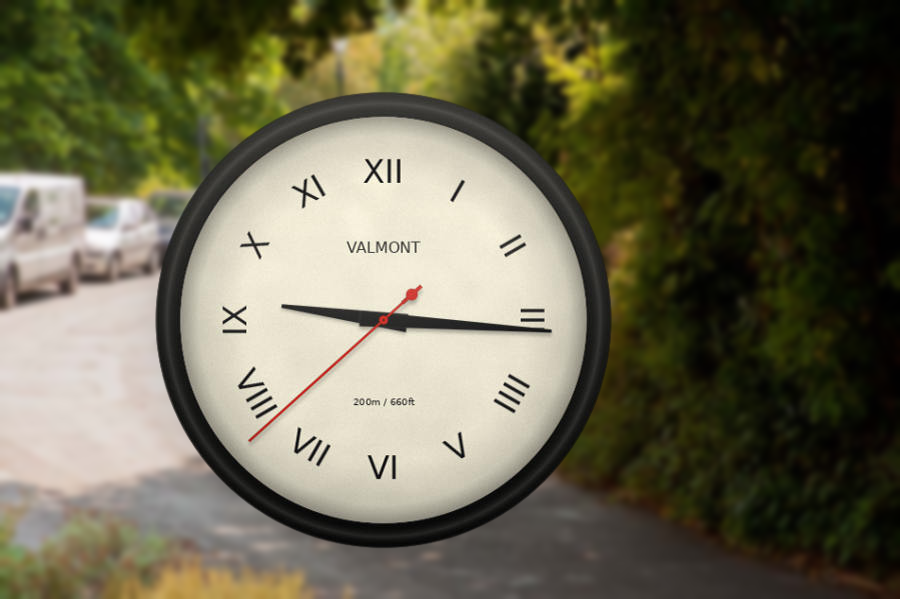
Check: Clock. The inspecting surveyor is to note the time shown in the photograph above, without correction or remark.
9:15:38
